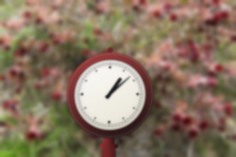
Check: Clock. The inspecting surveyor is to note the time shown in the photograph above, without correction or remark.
1:08
